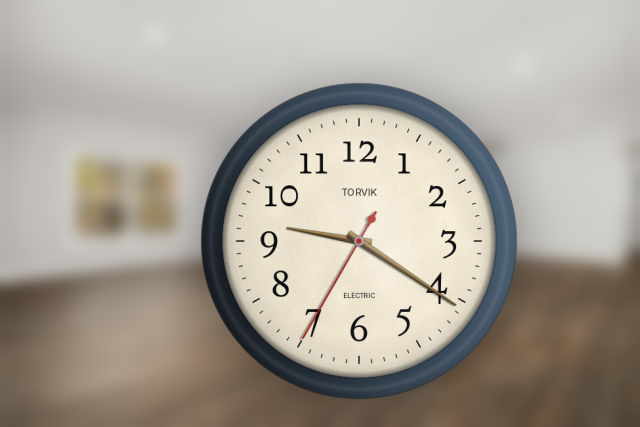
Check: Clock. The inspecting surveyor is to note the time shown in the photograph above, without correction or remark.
9:20:35
